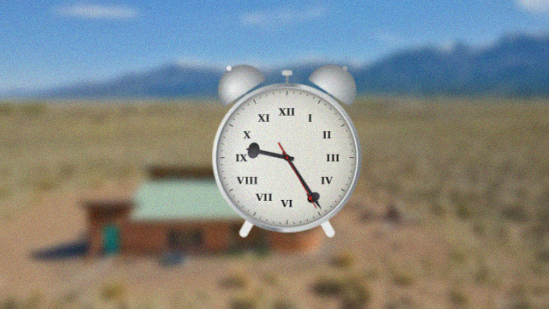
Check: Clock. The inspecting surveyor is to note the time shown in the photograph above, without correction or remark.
9:24:25
